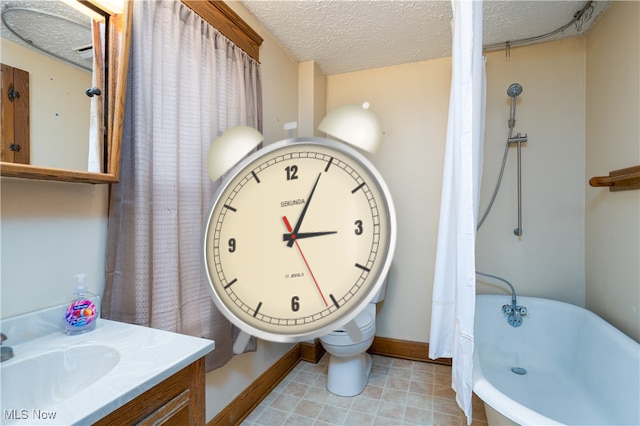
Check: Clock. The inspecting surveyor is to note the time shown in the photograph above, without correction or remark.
3:04:26
